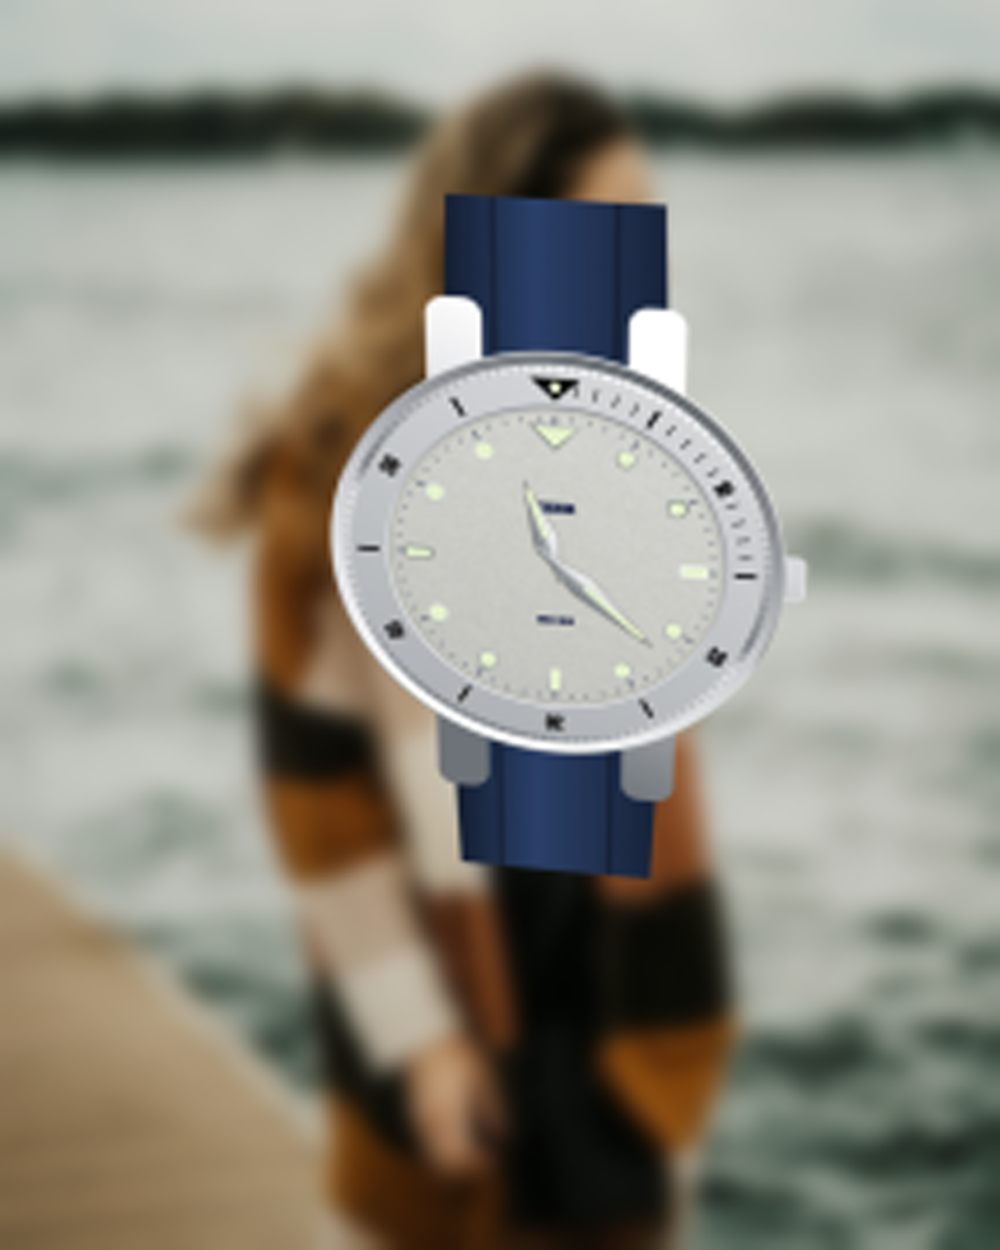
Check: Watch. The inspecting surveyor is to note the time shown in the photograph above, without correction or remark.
11:22
